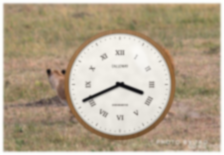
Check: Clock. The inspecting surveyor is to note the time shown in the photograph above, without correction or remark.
3:41
